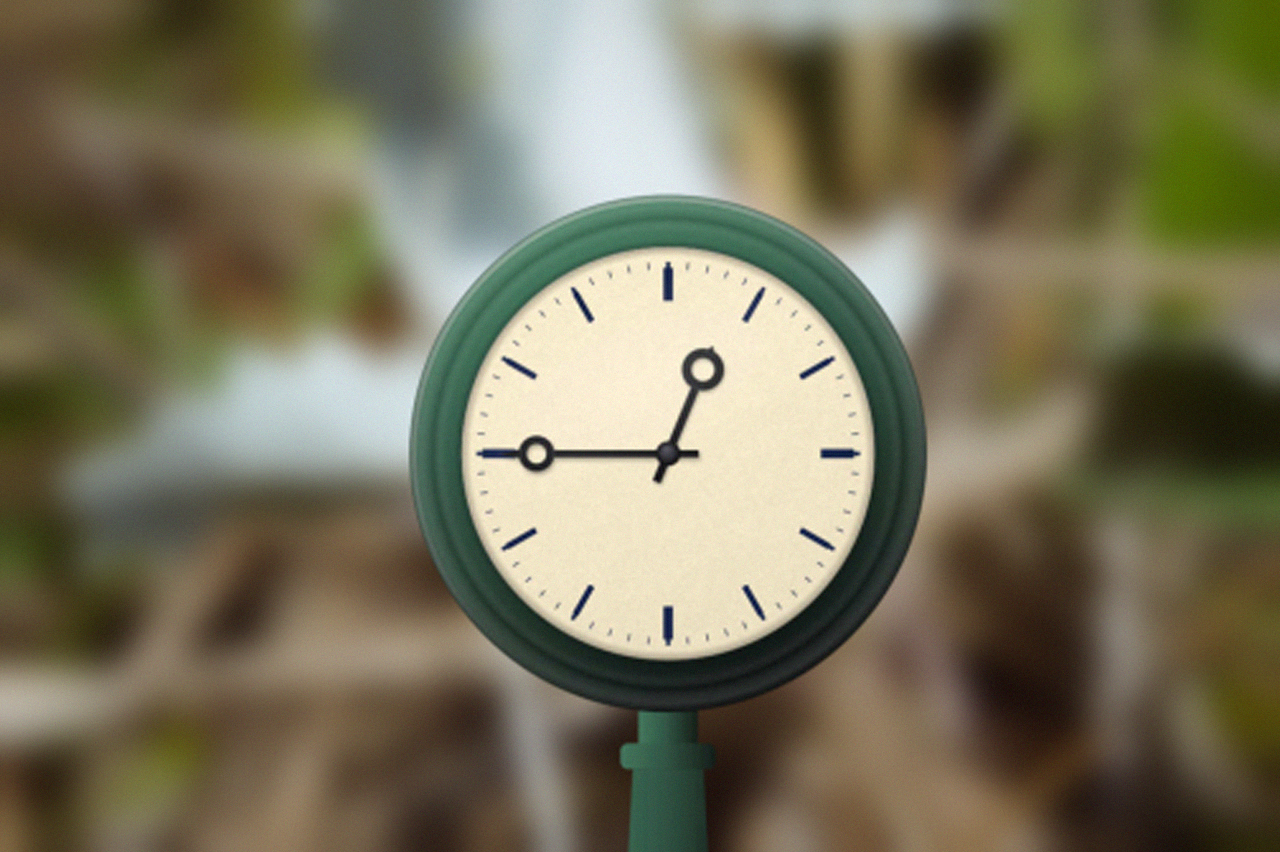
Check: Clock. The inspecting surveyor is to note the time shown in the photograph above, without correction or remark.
12:45
